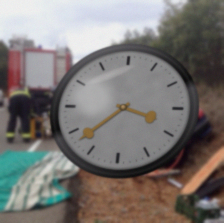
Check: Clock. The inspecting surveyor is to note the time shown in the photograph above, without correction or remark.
3:38
